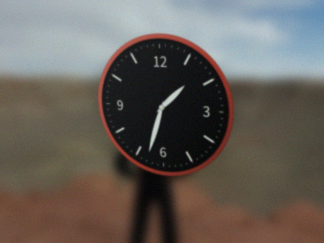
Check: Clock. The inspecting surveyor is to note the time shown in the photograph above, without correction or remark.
1:33
